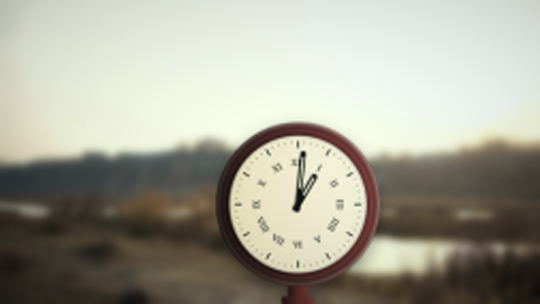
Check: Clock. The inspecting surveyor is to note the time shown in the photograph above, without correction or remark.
1:01
